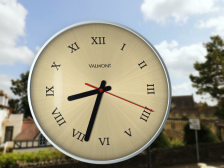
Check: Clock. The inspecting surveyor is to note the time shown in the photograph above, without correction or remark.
8:33:19
